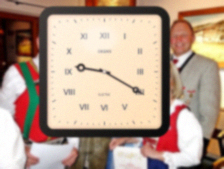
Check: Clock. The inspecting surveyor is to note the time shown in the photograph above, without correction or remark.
9:20
